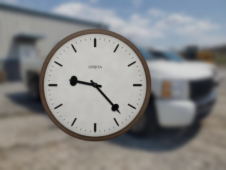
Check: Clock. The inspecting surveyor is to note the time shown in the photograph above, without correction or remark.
9:23
